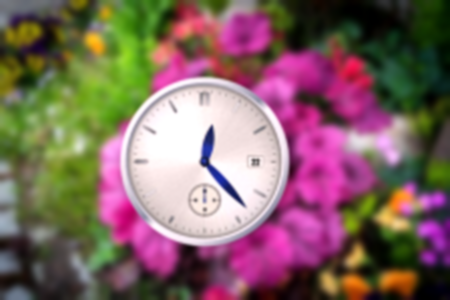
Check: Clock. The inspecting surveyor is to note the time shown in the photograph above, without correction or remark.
12:23
